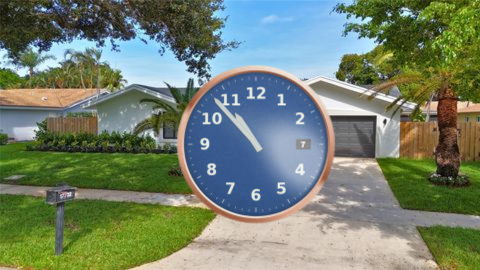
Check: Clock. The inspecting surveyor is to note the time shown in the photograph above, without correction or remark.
10:53
